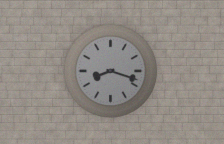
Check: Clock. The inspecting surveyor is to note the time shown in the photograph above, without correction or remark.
8:18
